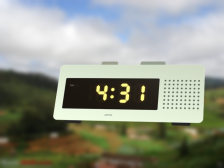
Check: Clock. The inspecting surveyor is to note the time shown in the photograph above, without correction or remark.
4:31
